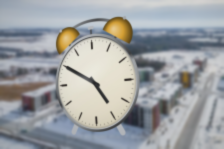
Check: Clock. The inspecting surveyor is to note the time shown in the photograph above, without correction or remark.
4:50
